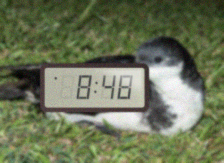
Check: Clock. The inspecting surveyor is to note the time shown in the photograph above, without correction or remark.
8:48
